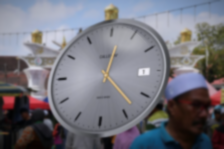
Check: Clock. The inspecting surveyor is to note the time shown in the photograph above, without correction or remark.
12:23
